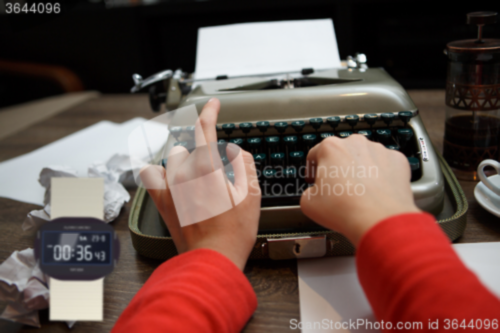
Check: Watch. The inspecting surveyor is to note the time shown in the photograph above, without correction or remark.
0:36
